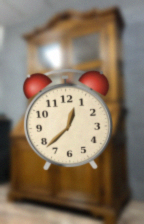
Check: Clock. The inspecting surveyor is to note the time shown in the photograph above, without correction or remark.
12:38
